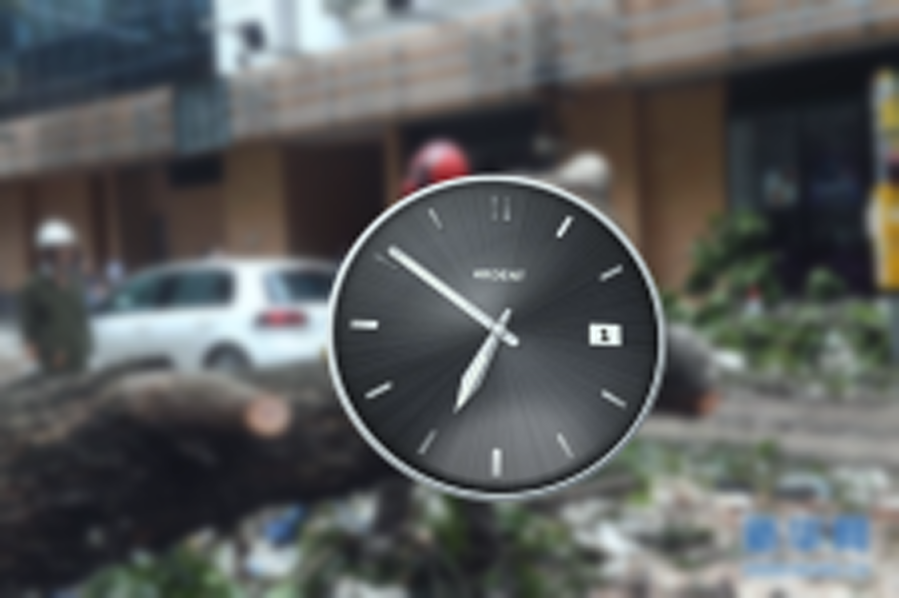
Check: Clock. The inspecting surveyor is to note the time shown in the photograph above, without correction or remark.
6:51
